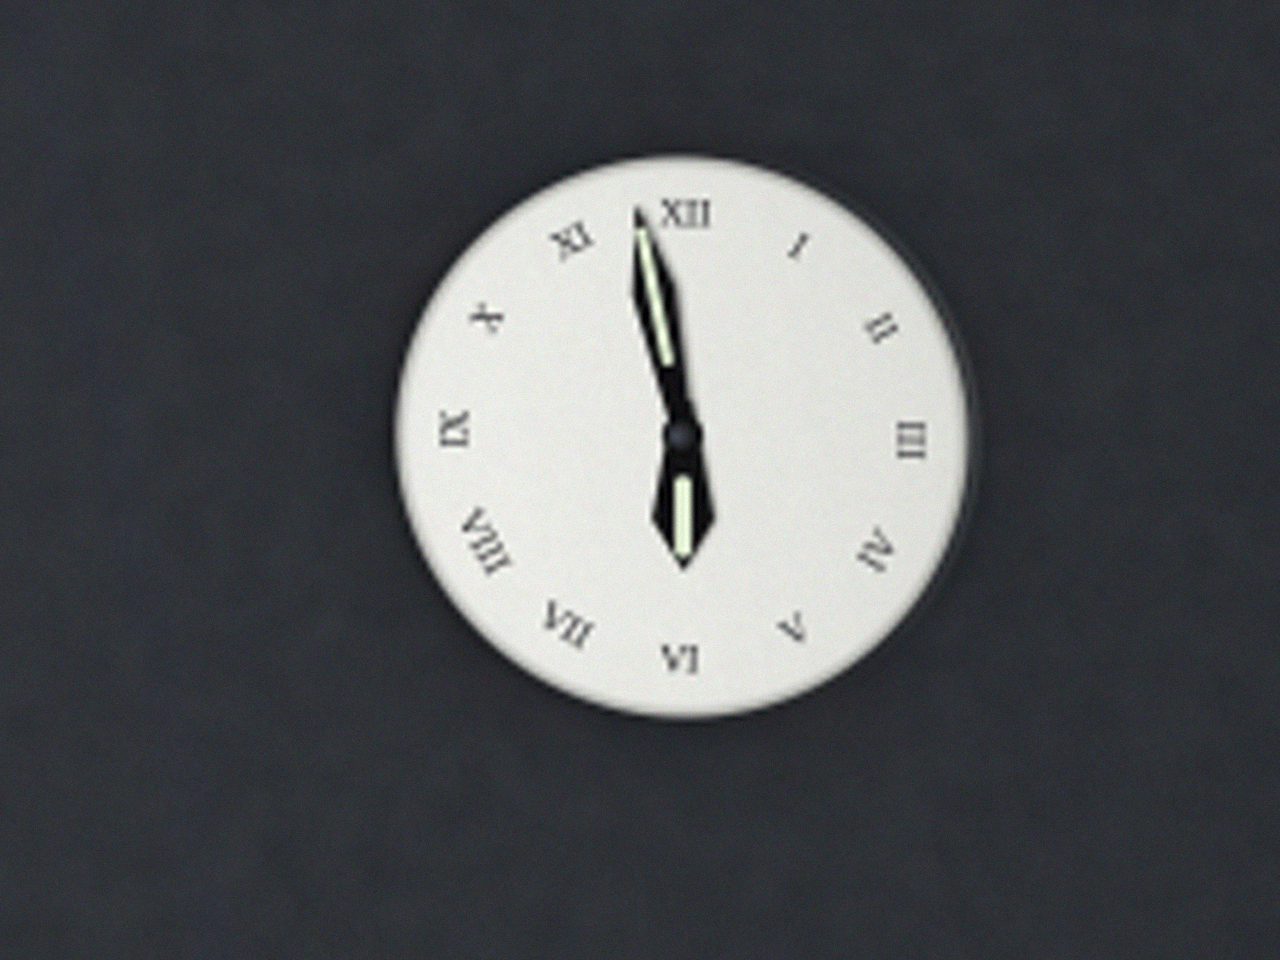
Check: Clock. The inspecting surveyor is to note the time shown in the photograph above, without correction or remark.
5:58
